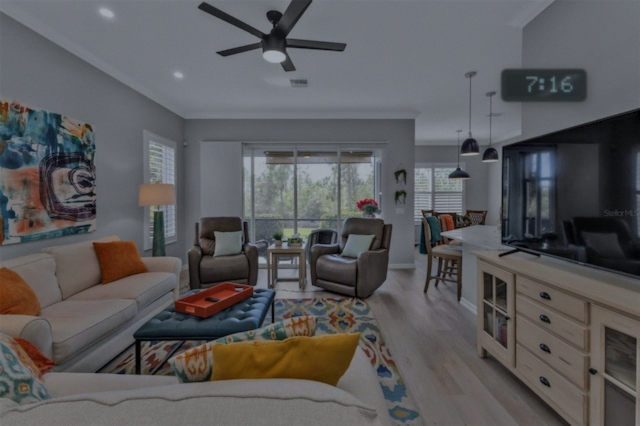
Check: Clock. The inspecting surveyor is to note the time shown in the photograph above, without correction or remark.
7:16
